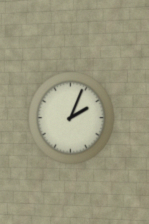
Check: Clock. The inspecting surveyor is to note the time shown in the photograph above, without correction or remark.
2:04
